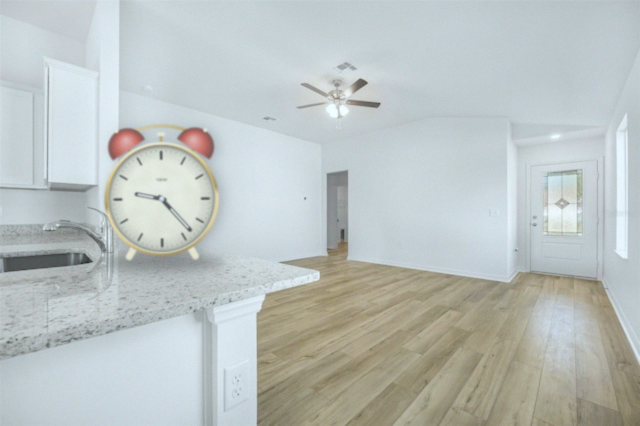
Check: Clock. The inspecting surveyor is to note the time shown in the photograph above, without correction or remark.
9:23
